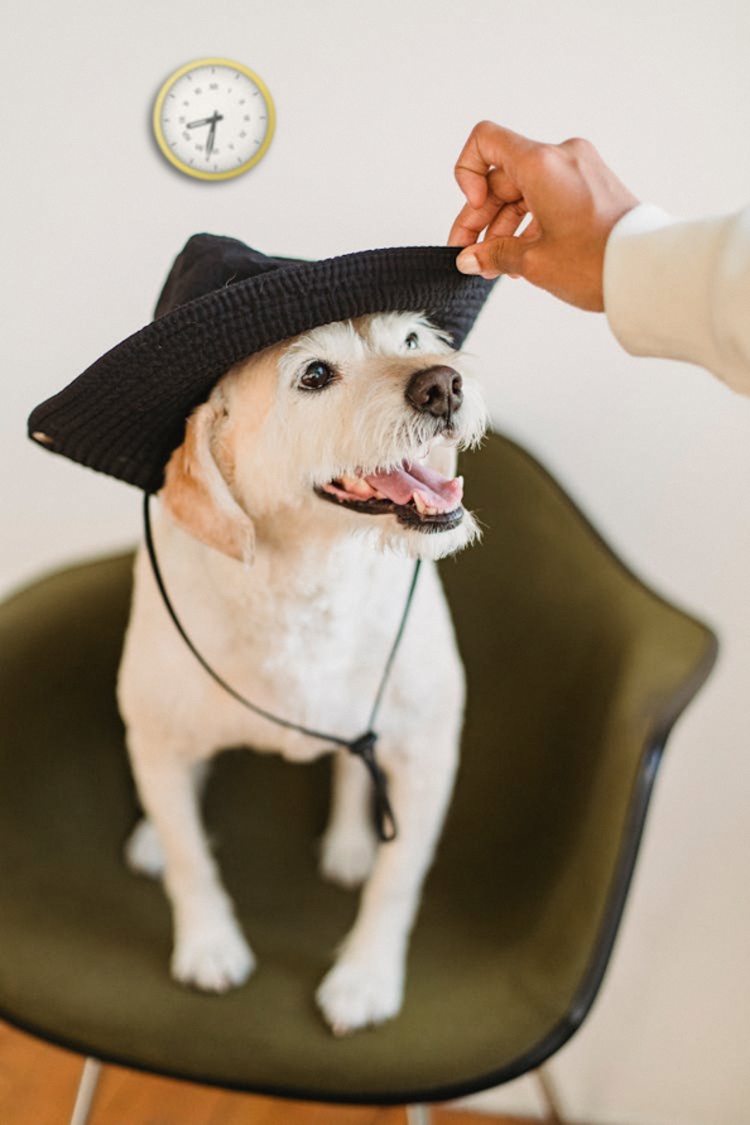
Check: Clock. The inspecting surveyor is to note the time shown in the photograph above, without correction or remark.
8:32
